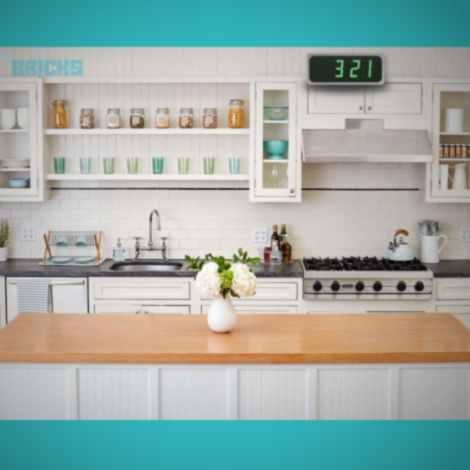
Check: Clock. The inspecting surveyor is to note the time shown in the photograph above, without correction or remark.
3:21
